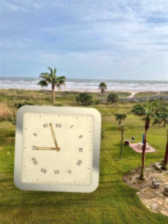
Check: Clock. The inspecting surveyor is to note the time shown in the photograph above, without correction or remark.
8:57
